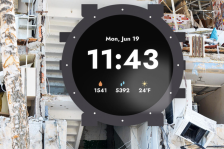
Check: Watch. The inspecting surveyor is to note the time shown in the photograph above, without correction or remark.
11:43
